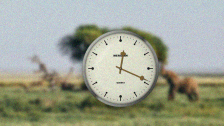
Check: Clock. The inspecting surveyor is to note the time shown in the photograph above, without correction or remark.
12:19
